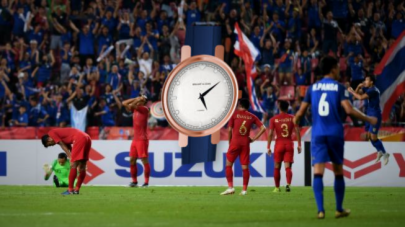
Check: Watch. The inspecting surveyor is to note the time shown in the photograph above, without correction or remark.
5:09
